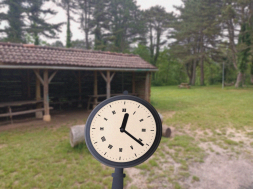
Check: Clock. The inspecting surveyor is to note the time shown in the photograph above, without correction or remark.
12:21
